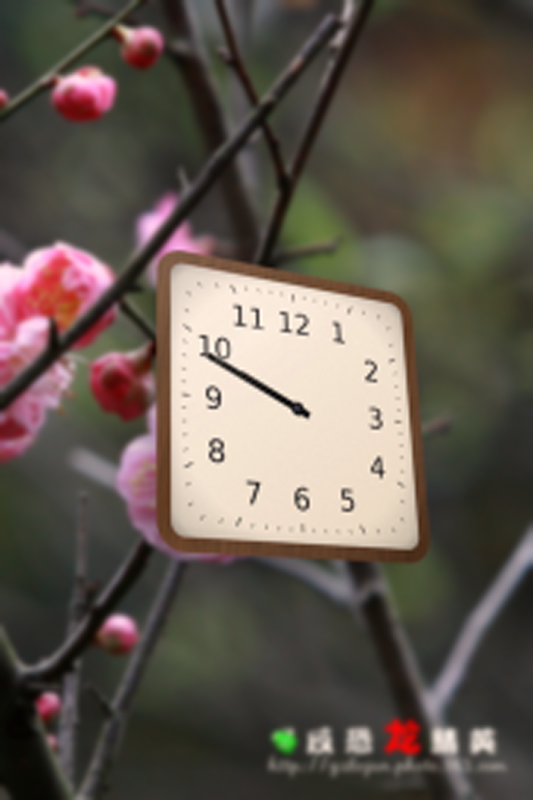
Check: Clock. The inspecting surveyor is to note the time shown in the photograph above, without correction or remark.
9:49
